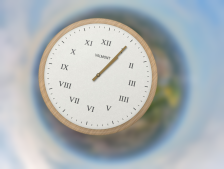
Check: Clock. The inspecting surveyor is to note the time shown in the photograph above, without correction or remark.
1:05
